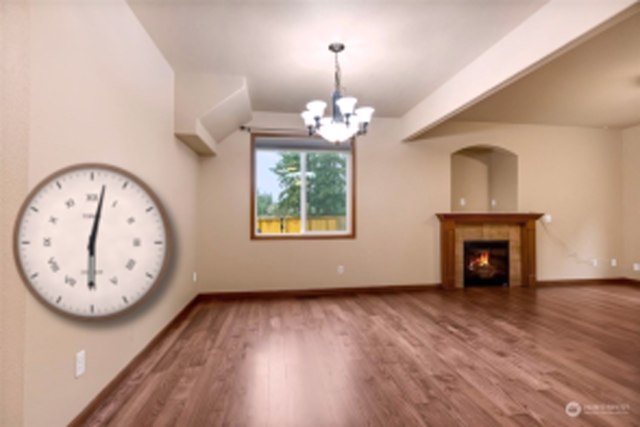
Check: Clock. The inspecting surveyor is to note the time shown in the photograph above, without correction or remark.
6:02
